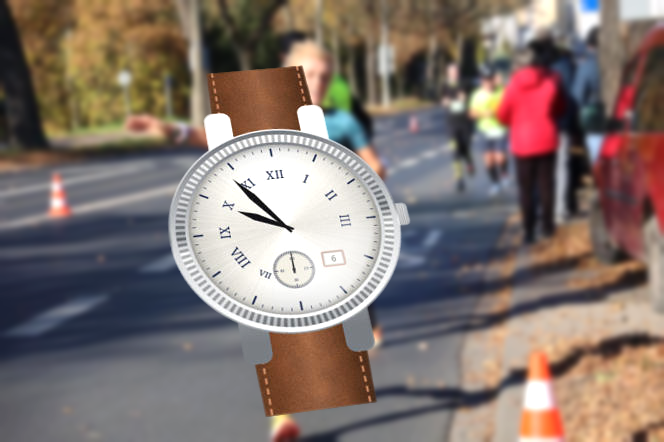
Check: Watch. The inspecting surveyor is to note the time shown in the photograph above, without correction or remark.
9:54
